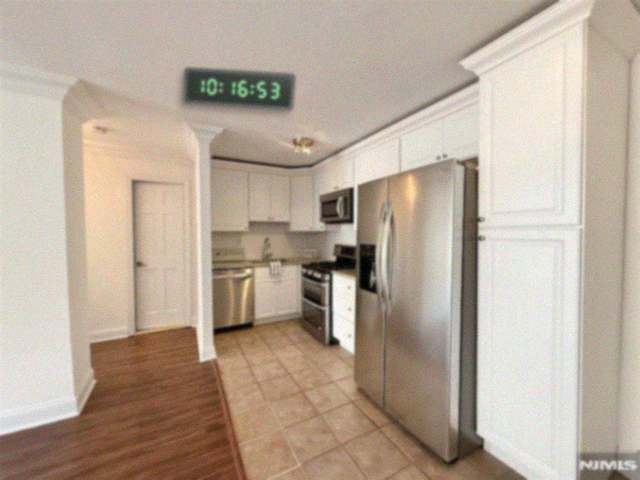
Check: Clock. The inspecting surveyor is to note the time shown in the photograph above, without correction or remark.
10:16:53
